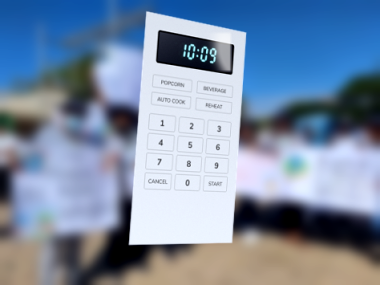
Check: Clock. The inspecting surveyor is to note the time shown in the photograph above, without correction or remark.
10:09
